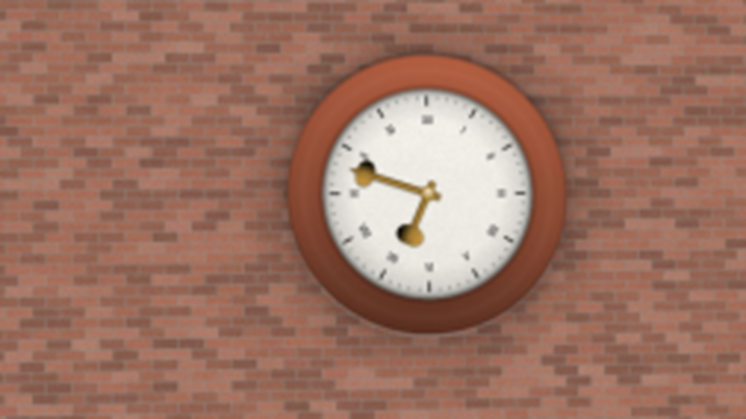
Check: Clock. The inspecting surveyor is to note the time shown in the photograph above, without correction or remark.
6:48
